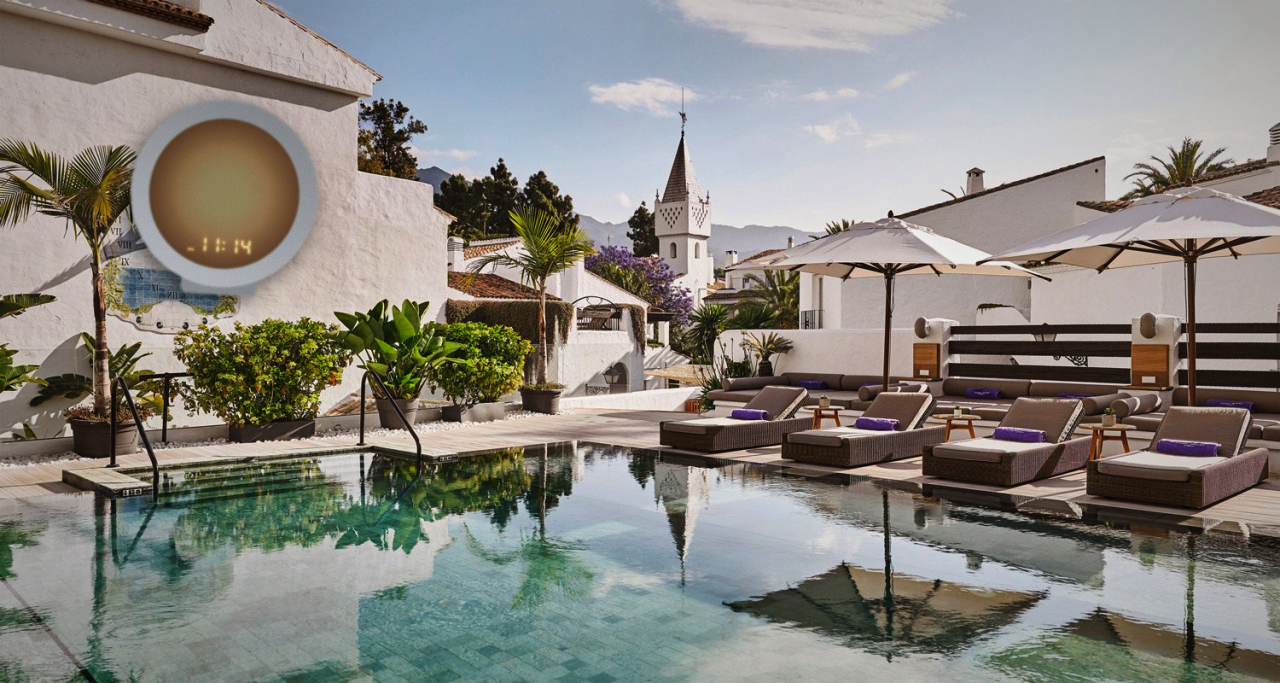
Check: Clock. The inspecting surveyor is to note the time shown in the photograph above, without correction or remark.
11:14
